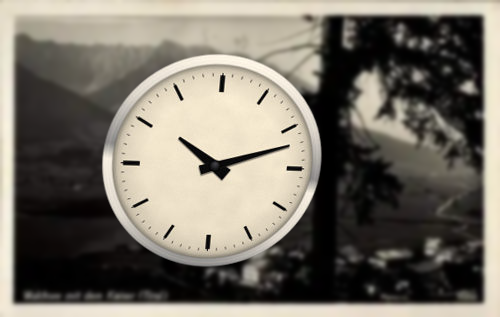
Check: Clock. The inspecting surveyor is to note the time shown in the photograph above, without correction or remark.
10:12
